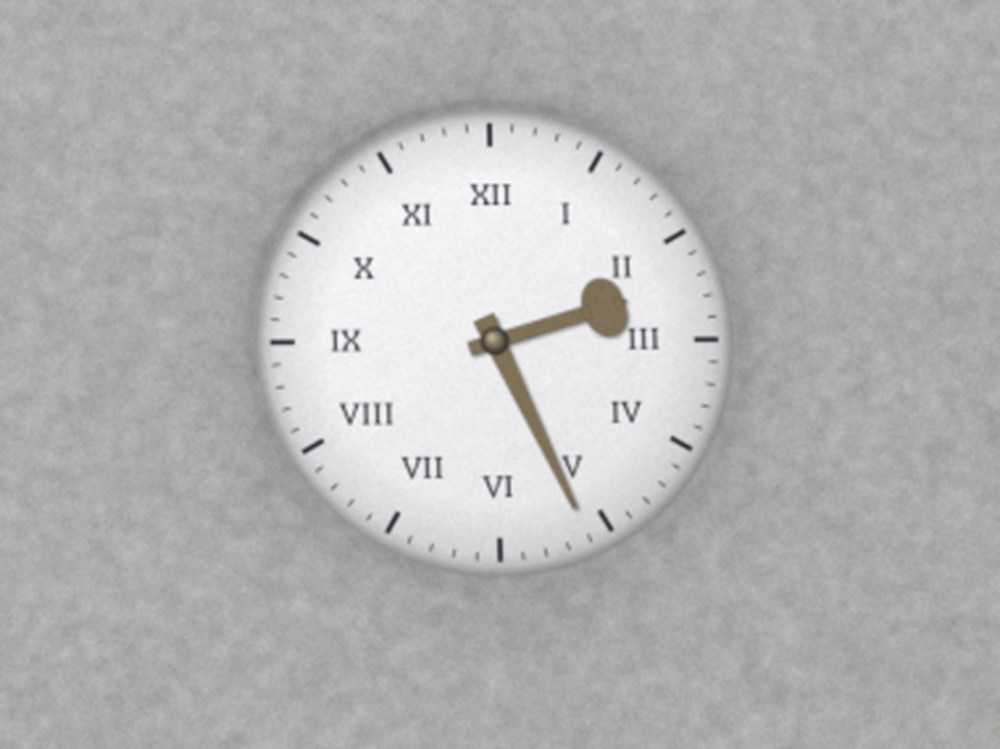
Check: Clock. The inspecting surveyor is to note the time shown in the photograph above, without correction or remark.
2:26
